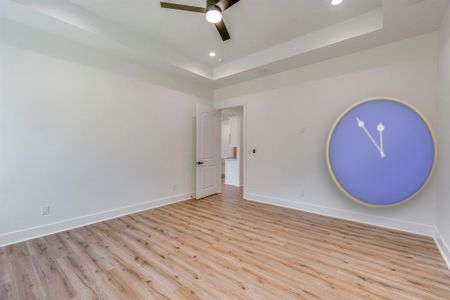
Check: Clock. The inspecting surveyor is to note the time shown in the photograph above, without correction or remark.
11:54
